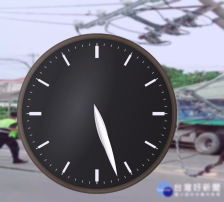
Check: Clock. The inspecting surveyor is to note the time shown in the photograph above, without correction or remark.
5:27
